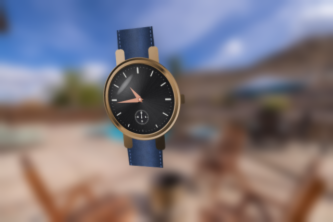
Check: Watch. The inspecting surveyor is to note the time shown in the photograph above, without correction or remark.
10:44
